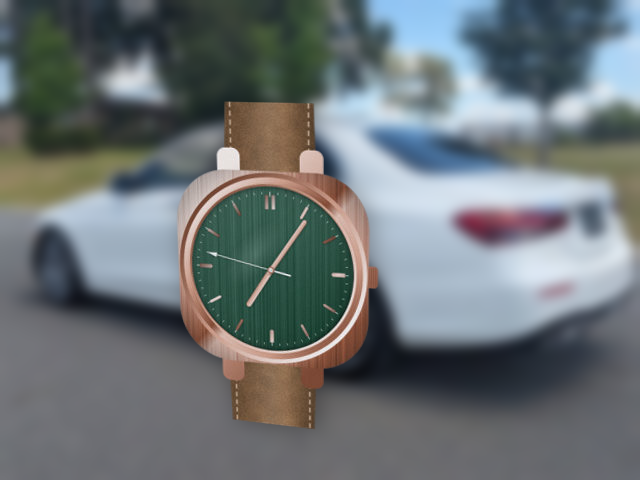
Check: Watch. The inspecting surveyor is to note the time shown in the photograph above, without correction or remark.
7:05:47
